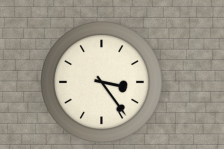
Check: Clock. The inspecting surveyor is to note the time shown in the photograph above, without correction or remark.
3:24
